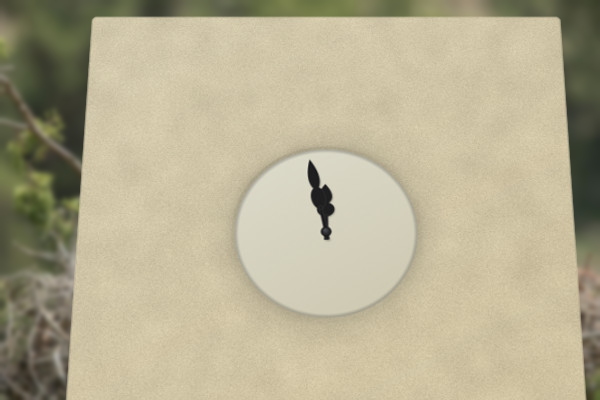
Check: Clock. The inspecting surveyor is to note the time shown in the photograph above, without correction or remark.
11:58
